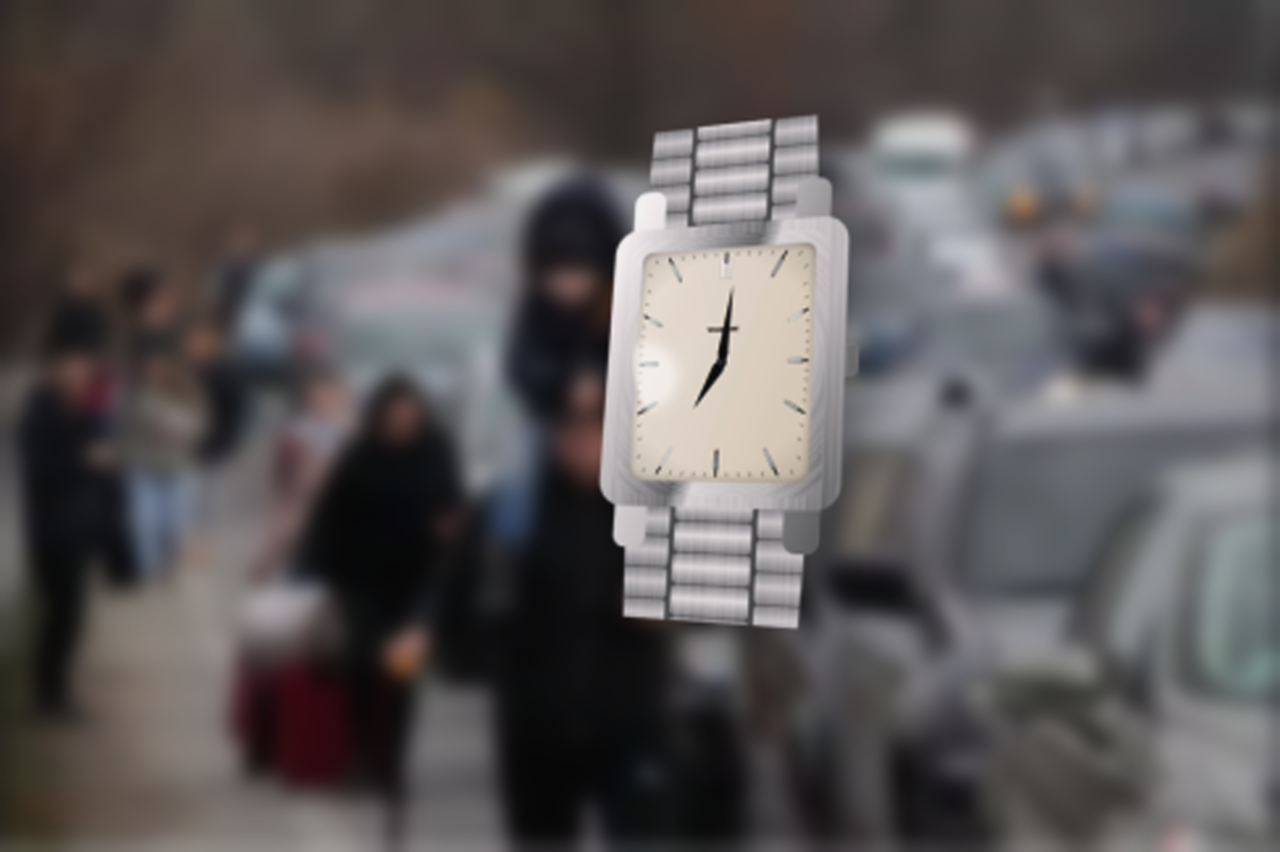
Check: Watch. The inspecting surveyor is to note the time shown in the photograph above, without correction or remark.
7:01
